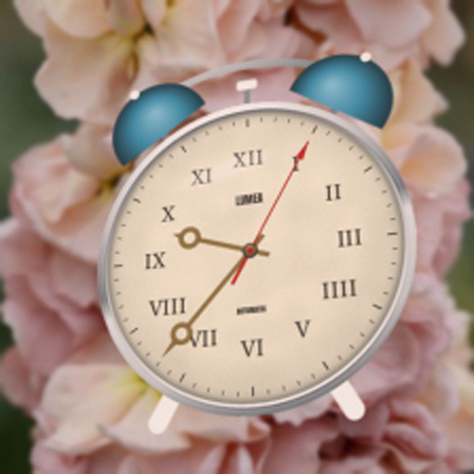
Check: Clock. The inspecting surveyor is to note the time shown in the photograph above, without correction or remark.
9:37:05
